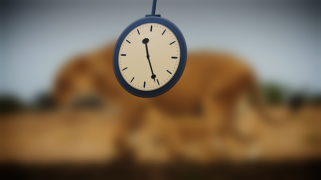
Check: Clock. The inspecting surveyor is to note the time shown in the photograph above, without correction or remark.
11:26
